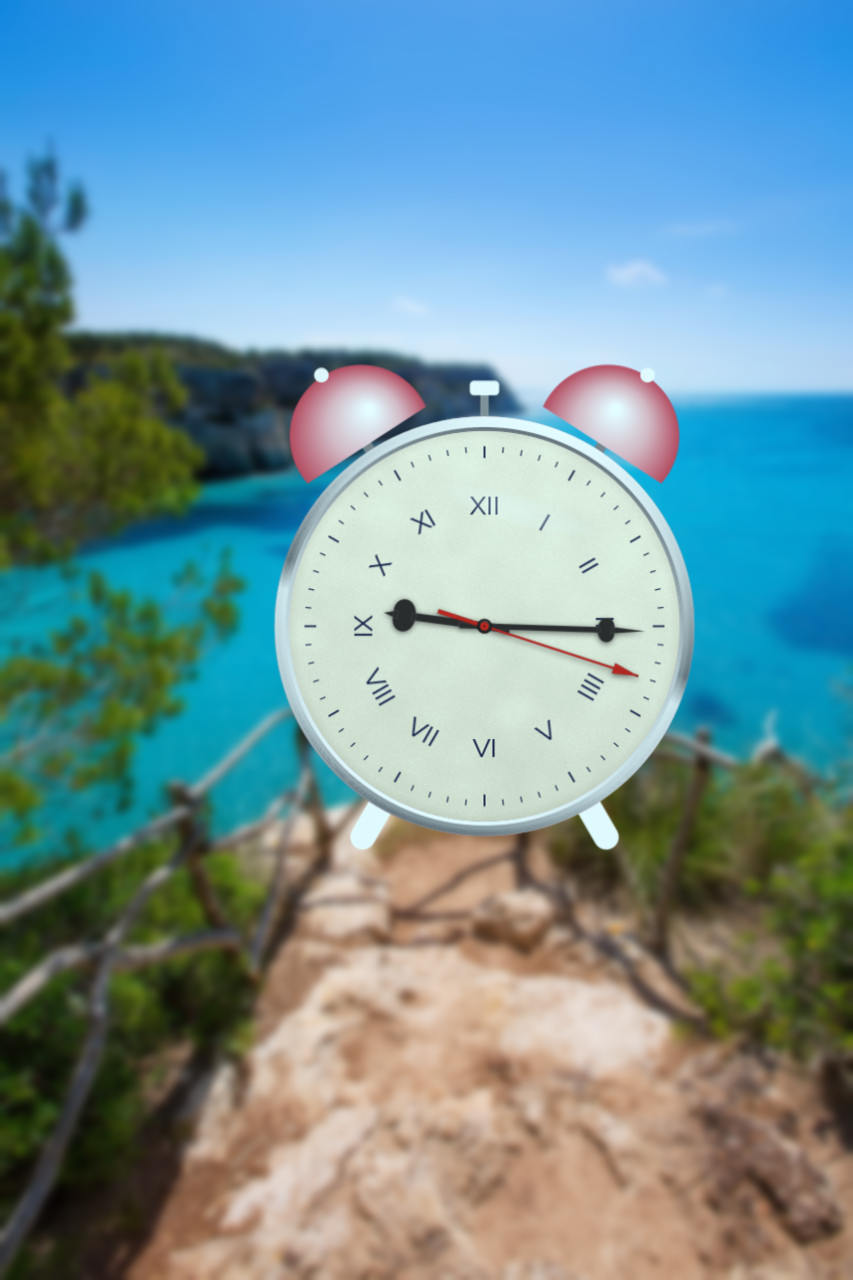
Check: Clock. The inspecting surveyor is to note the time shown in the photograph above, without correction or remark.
9:15:18
